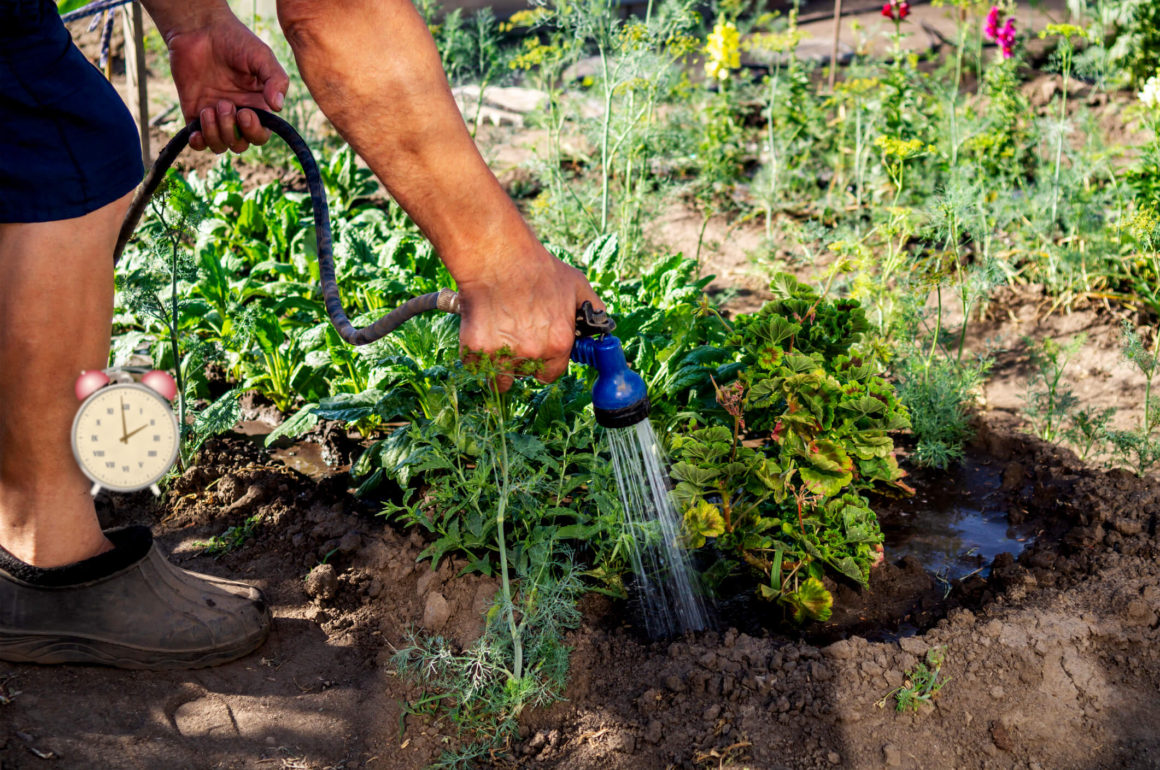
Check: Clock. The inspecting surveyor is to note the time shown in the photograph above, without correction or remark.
1:59
